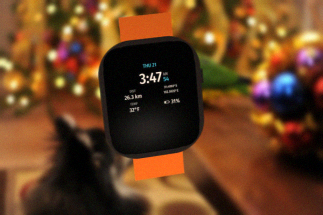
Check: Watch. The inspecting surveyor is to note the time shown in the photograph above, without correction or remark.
3:47
